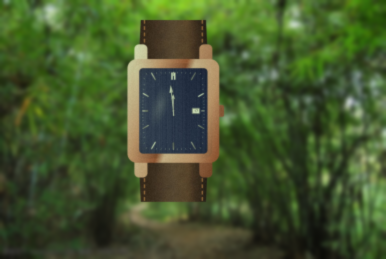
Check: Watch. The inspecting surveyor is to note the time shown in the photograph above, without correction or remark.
11:59
